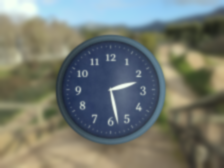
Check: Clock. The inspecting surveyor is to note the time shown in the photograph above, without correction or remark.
2:28
